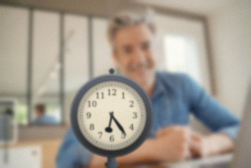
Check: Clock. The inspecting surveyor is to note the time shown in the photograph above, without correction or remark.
6:24
